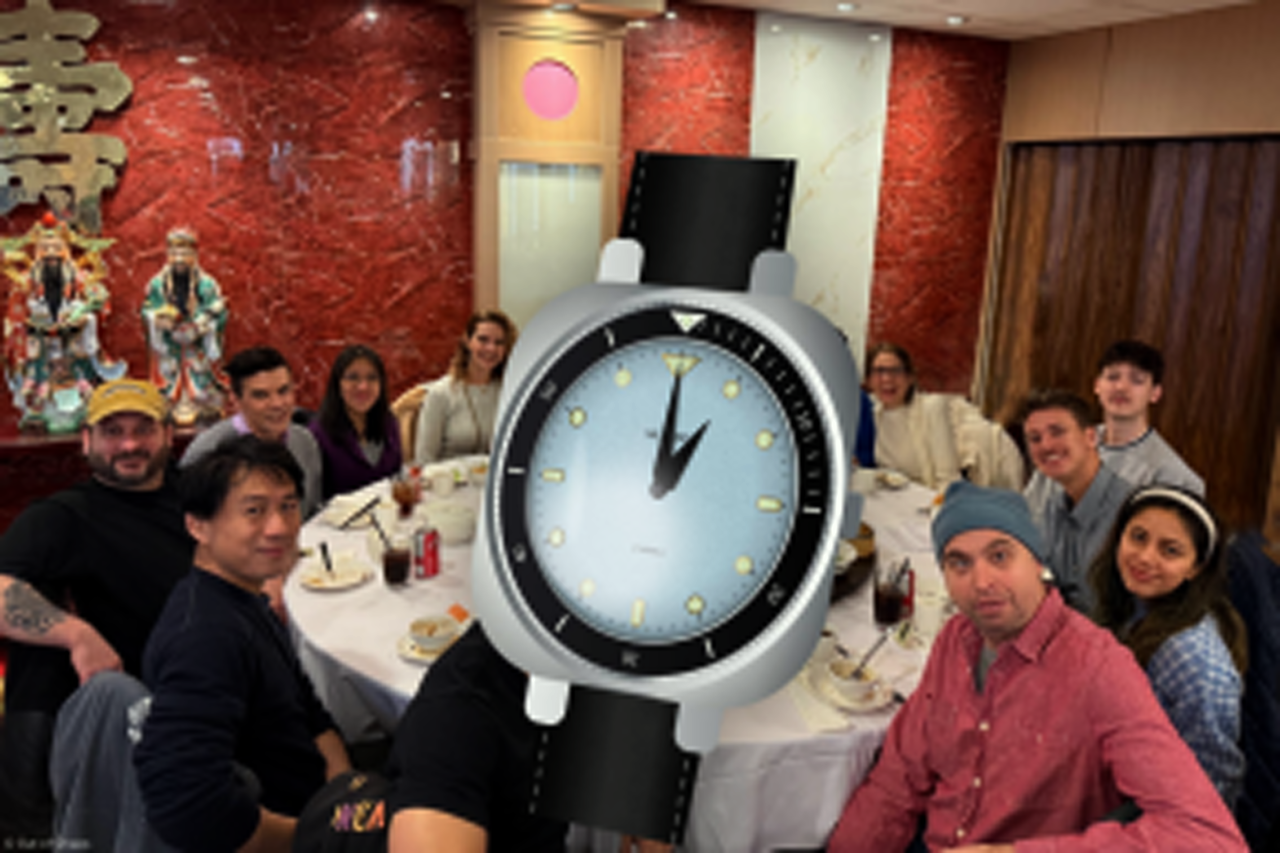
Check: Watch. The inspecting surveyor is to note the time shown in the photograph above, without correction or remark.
1:00
